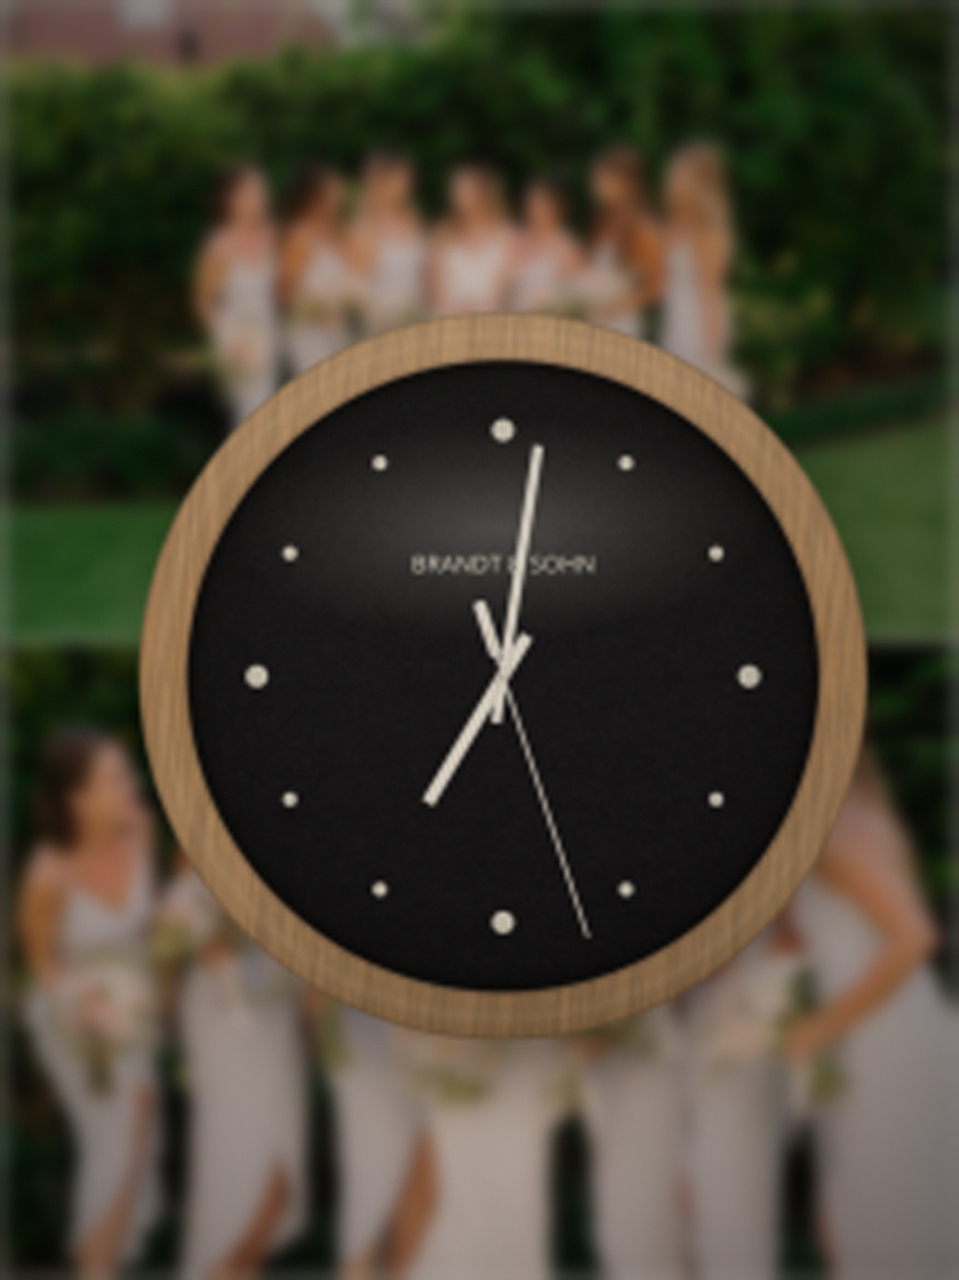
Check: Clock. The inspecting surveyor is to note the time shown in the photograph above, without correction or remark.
7:01:27
